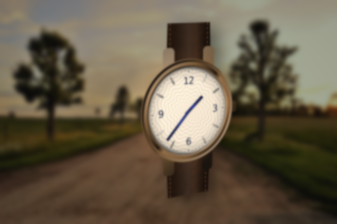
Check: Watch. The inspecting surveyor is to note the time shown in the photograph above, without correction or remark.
1:37
